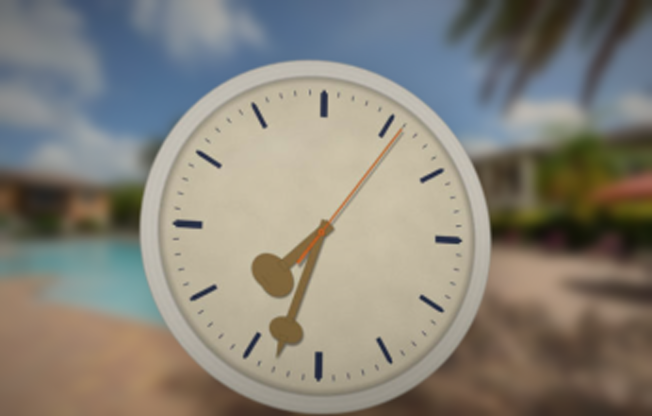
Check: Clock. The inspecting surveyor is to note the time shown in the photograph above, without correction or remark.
7:33:06
